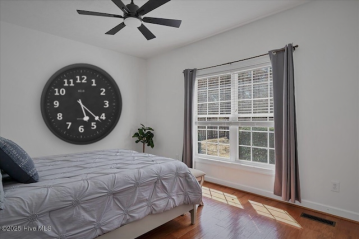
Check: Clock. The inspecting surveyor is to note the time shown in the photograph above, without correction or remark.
5:22
